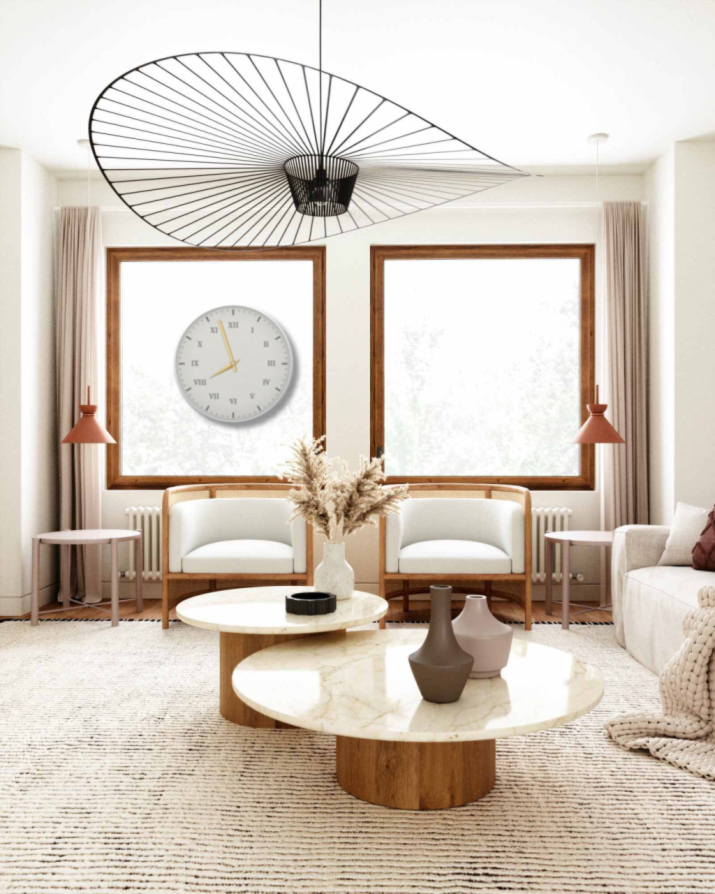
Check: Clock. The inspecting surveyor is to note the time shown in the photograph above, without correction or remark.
7:57
